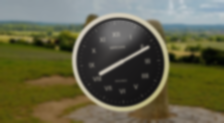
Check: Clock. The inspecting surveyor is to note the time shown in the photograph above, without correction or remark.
8:11
